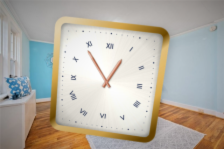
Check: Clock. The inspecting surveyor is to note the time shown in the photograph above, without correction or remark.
12:54
